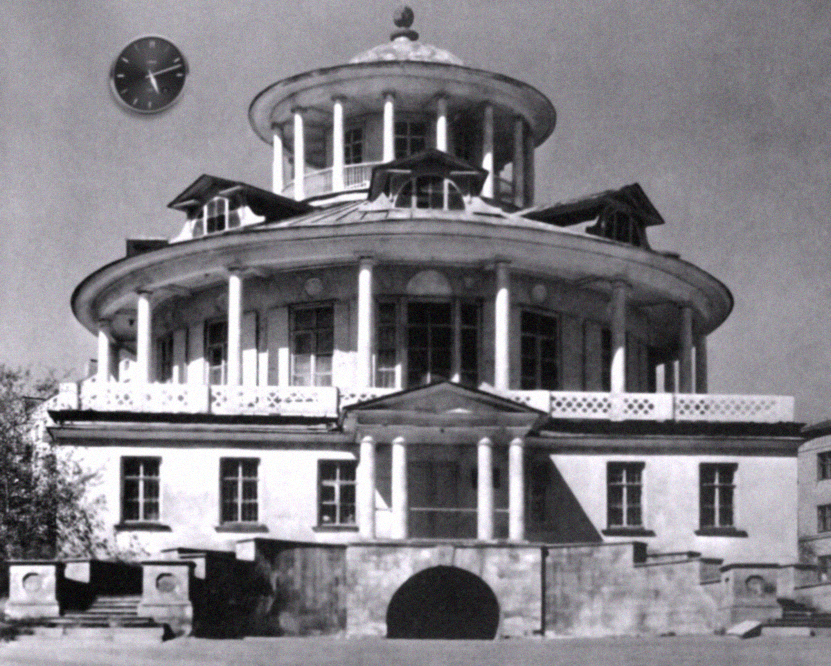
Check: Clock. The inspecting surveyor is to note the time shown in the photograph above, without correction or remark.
5:12
